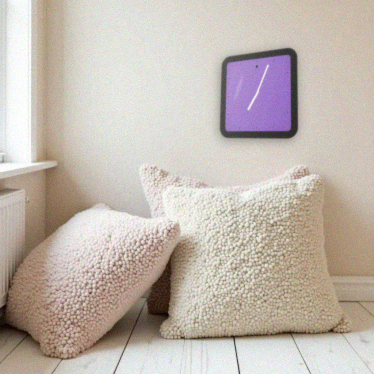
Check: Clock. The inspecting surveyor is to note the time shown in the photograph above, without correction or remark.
7:04
